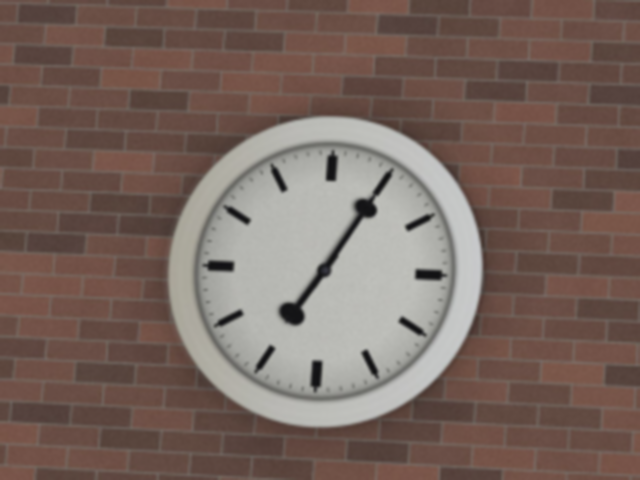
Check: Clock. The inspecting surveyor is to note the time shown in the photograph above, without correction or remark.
7:05
